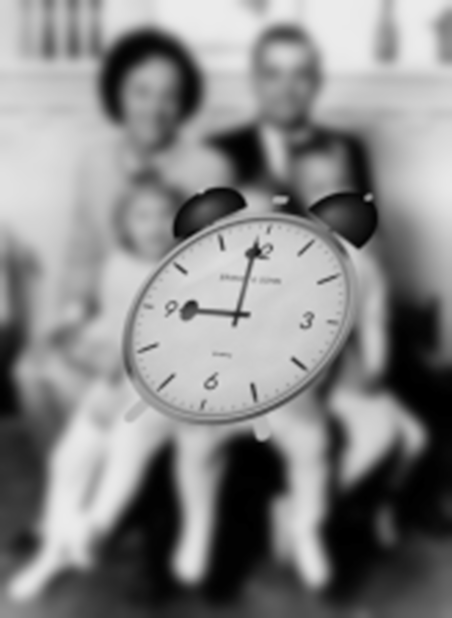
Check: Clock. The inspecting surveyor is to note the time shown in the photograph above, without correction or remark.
8:59
